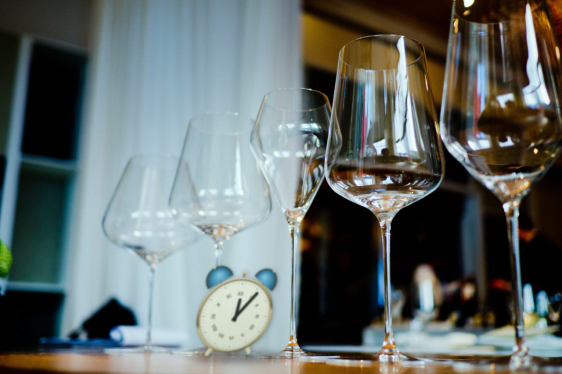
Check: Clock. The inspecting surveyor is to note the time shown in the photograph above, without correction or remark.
12:06
